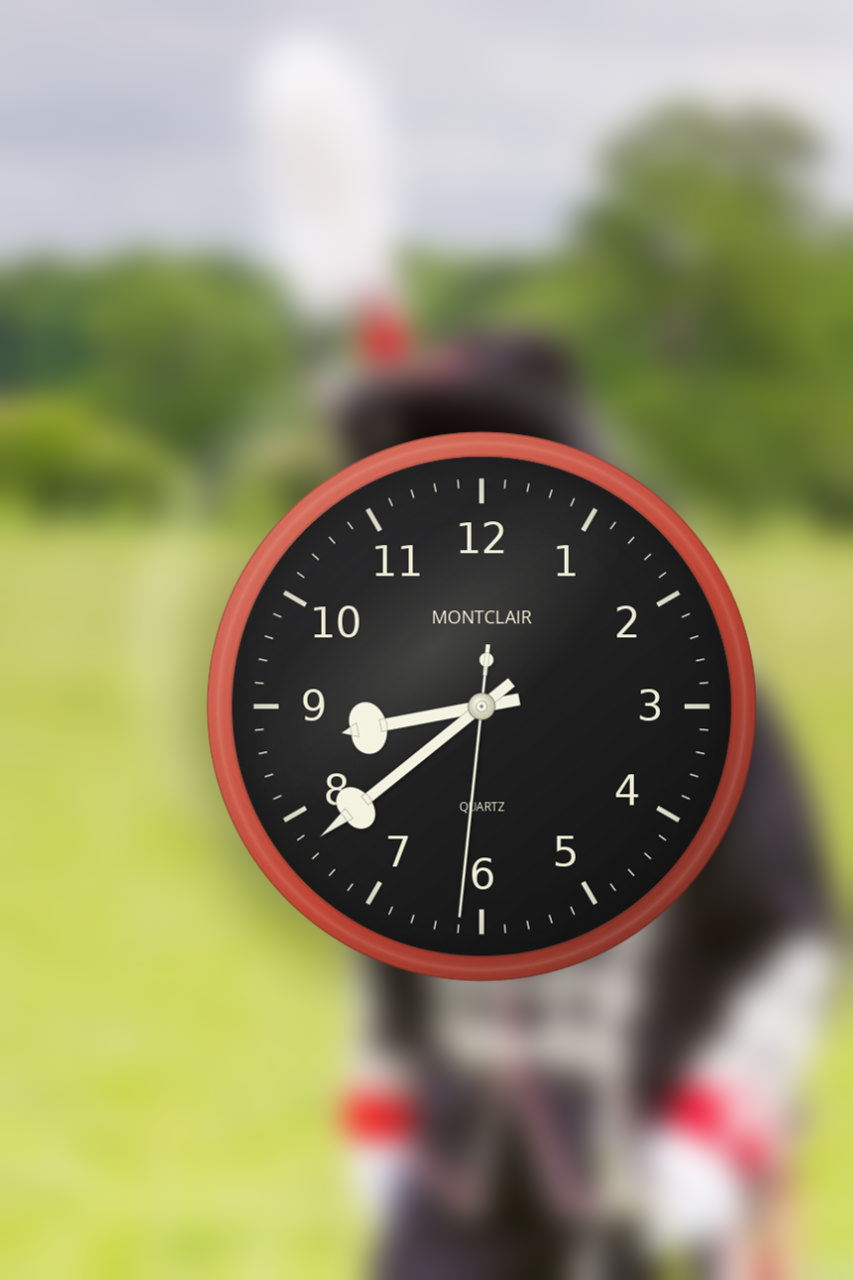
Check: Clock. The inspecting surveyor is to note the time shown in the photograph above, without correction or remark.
8:38:31
